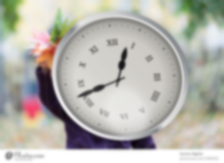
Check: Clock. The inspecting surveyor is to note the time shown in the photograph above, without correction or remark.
12:42
